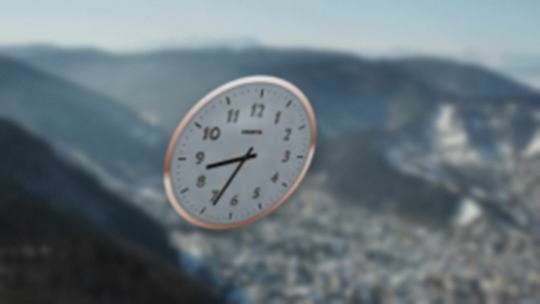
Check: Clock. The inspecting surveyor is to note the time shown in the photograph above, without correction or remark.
8:34
